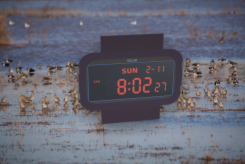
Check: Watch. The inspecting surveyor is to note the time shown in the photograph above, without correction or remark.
8:02:27
